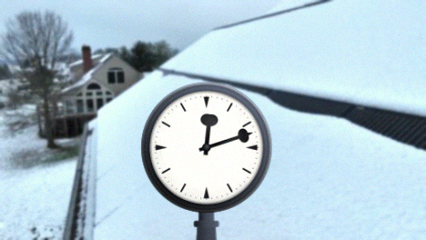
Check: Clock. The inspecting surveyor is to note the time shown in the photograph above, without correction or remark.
12:12
